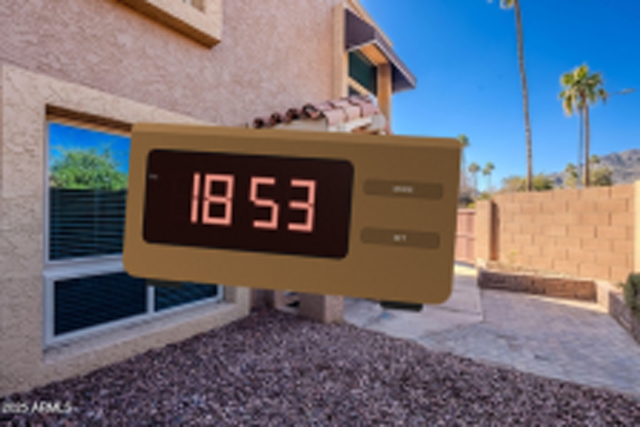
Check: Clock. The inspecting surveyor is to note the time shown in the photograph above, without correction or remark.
18:53
